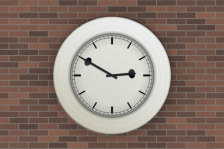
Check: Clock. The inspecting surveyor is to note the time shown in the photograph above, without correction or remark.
2:50
